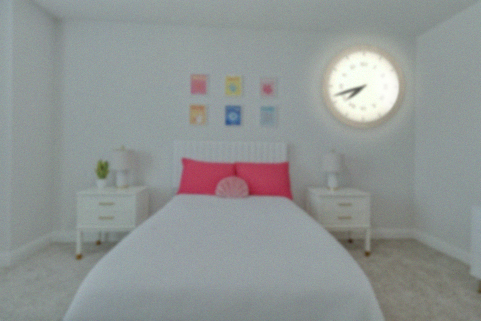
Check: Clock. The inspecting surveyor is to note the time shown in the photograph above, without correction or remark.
7:42
